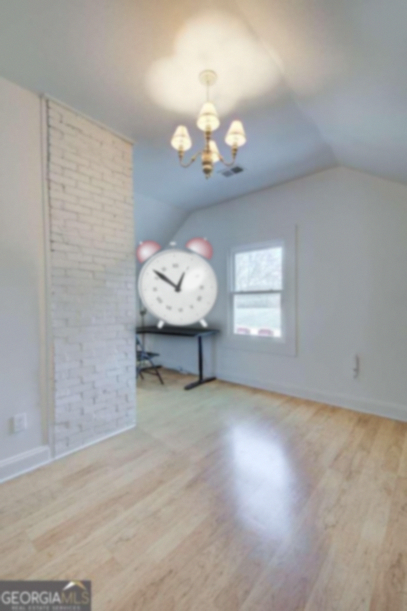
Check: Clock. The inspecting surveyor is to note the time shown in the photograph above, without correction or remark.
12:52
